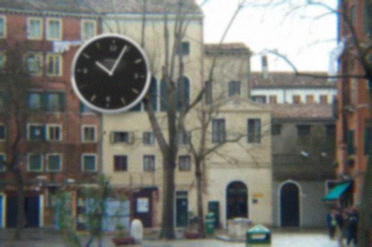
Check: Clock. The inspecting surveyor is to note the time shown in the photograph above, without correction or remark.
10:04
